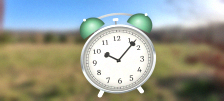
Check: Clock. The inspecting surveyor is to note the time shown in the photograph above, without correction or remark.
10:07
